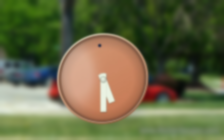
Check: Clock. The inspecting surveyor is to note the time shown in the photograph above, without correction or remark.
5:31
